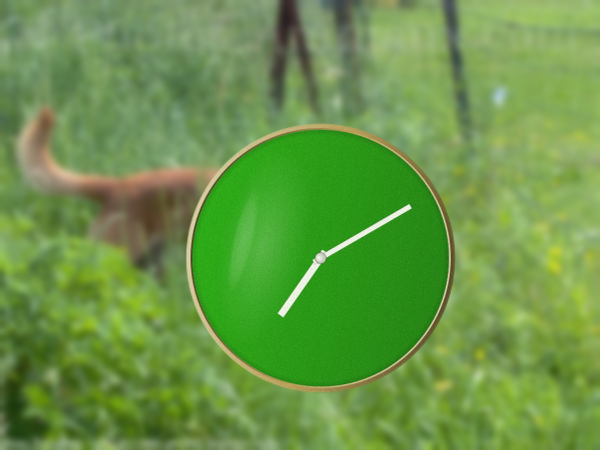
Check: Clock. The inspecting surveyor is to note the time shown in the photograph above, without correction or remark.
7:10
